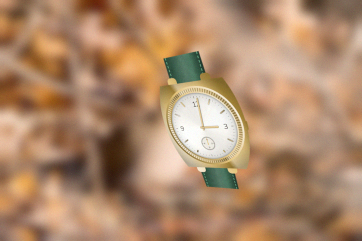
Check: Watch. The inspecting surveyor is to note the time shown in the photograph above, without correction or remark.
3:01
